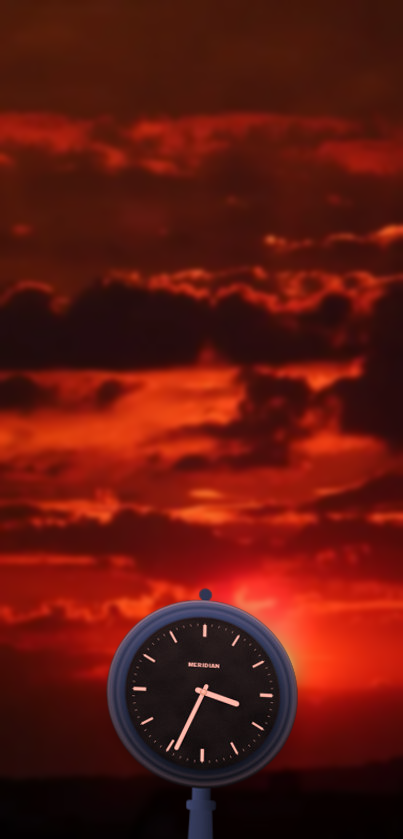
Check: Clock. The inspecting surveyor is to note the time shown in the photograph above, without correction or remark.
3:34
